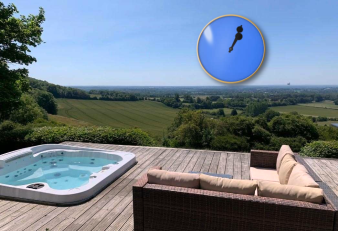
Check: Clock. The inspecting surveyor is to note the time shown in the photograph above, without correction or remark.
1:04
